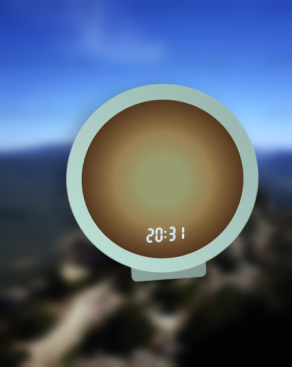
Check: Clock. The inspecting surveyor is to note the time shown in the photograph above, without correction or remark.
20:31
